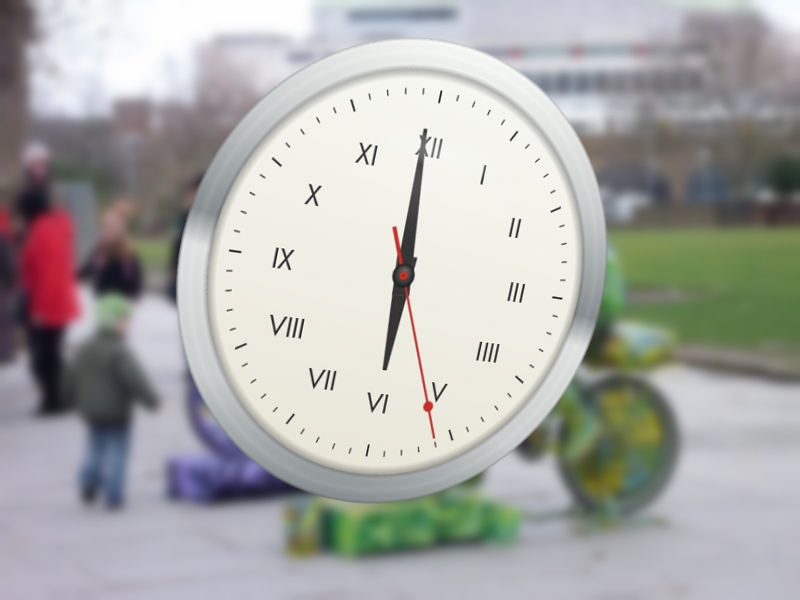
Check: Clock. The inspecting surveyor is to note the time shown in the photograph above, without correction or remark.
5:59:26
